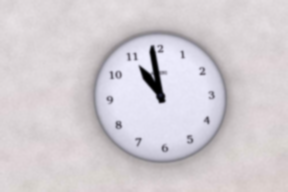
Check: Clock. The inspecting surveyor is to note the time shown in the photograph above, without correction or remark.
10:59
